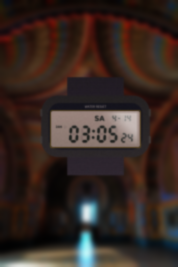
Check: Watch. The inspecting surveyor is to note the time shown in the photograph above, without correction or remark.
3:05:24
